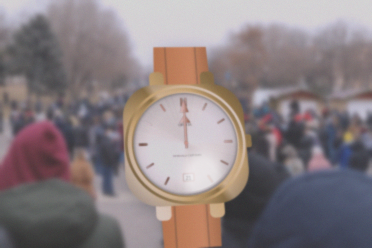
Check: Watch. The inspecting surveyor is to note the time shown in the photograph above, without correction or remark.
12:00
